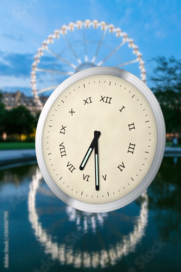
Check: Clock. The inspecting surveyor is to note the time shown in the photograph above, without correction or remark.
6:27
